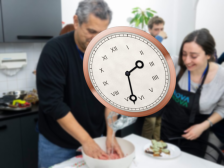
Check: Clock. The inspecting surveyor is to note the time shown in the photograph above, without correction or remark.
2:33
